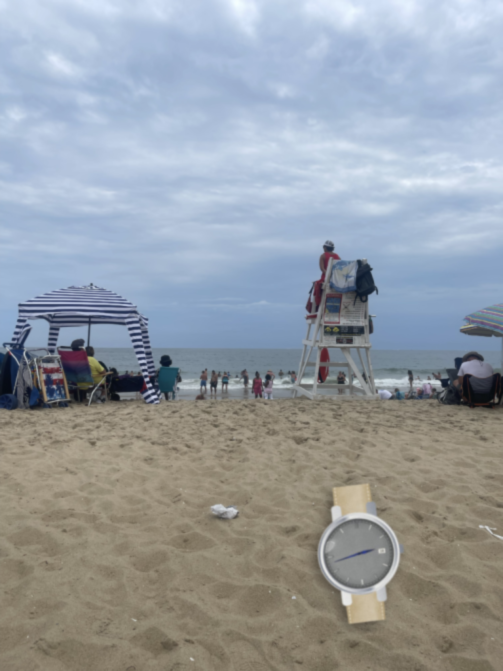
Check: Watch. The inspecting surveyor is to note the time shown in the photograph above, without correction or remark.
2:43
